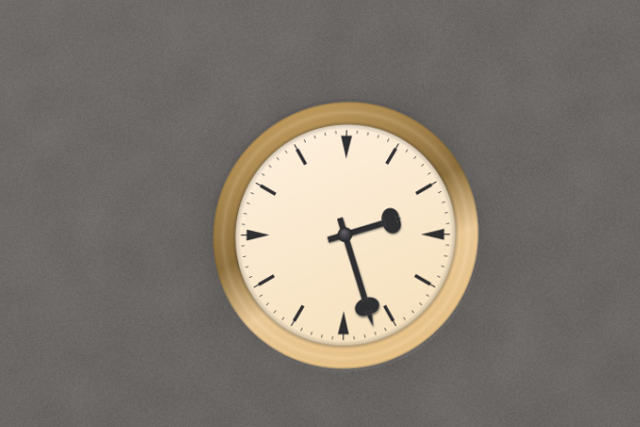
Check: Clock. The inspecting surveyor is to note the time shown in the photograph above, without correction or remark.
2:27
